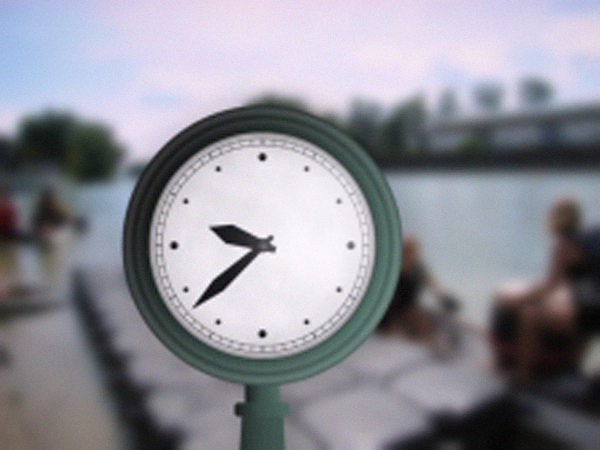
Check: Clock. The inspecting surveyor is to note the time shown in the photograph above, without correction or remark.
9:38
